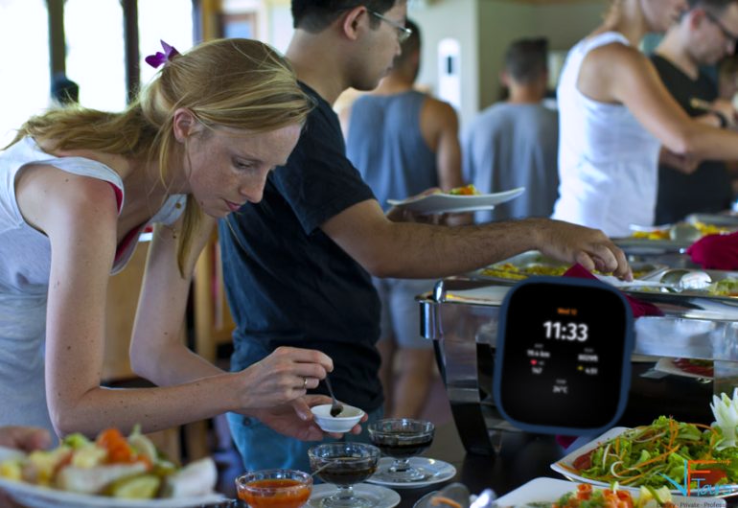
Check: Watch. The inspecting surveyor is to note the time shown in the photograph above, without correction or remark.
11:33
